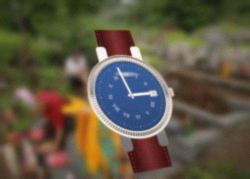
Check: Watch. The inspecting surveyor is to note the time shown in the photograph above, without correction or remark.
2:58
